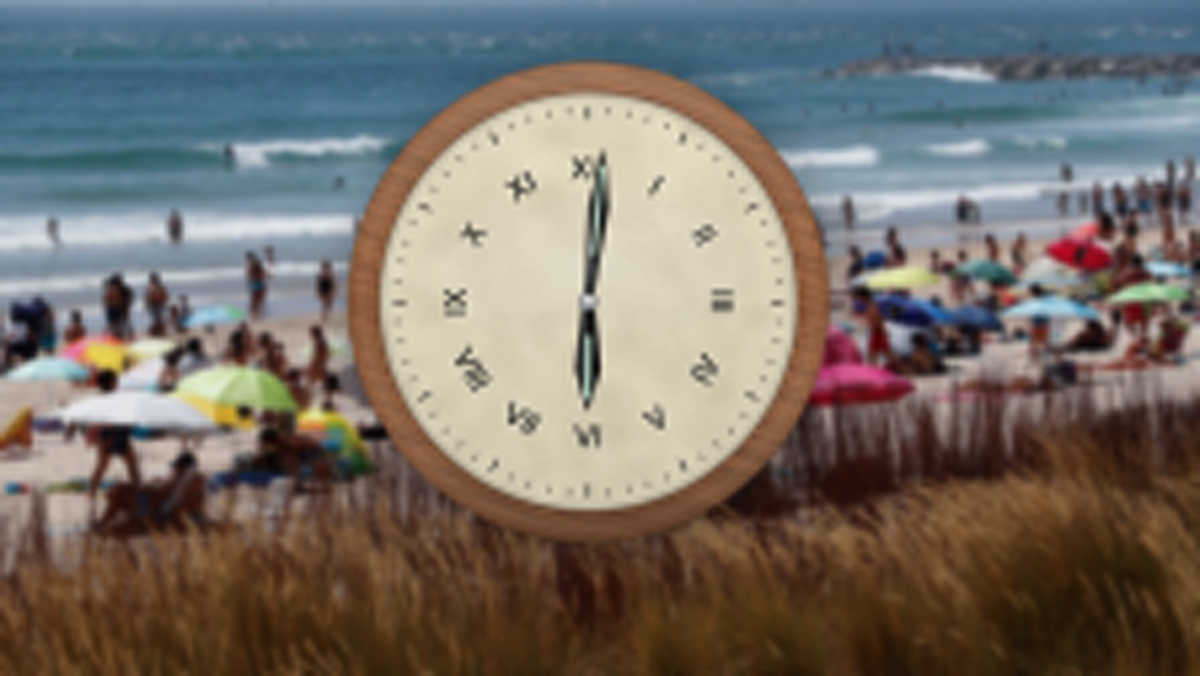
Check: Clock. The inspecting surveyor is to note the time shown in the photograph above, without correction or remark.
6:01
